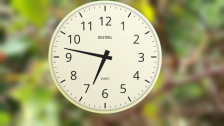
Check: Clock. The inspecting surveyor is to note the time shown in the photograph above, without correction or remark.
6:47
